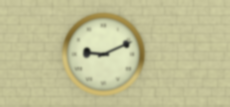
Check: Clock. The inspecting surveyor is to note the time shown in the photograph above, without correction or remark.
9:11
